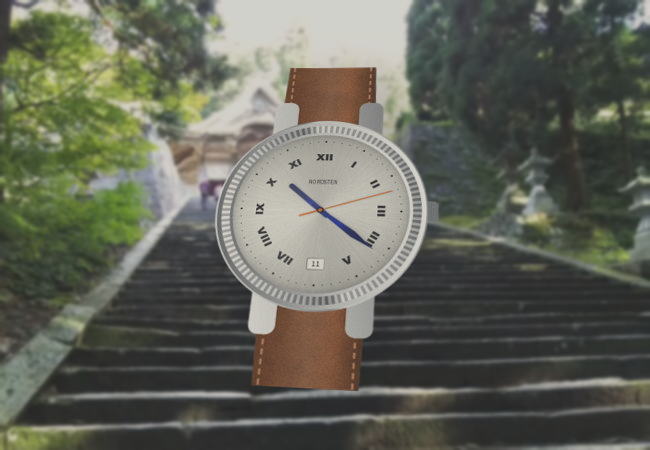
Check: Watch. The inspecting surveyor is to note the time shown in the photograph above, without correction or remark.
10:21:12
